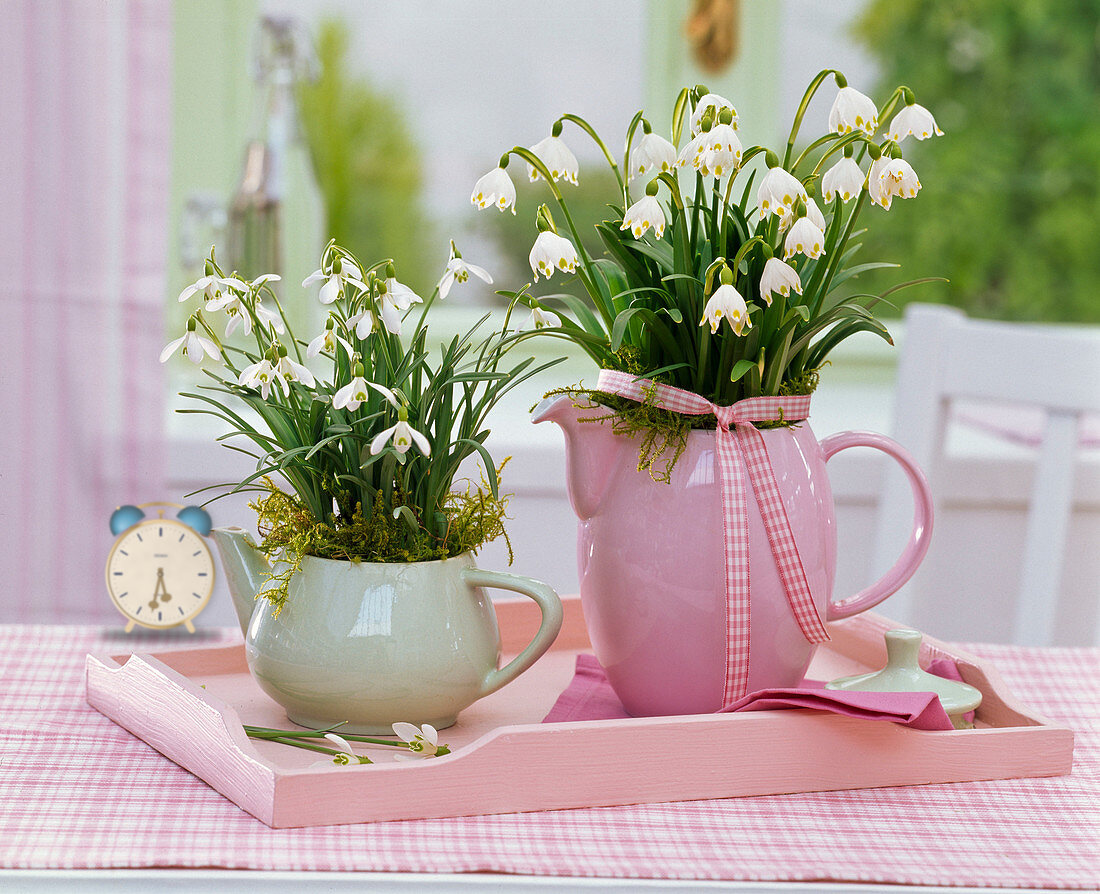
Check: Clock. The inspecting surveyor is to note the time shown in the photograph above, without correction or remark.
5:32
